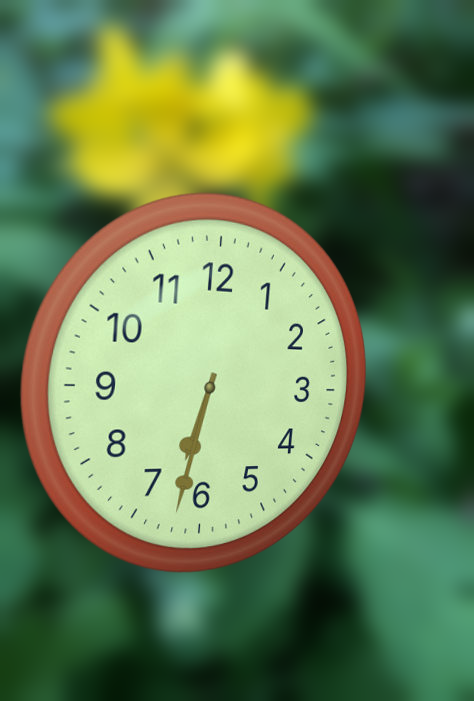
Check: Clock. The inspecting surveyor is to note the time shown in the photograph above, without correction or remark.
6:32
